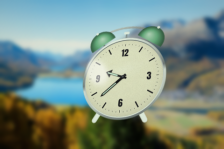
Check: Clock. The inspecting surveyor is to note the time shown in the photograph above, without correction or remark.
9:38
